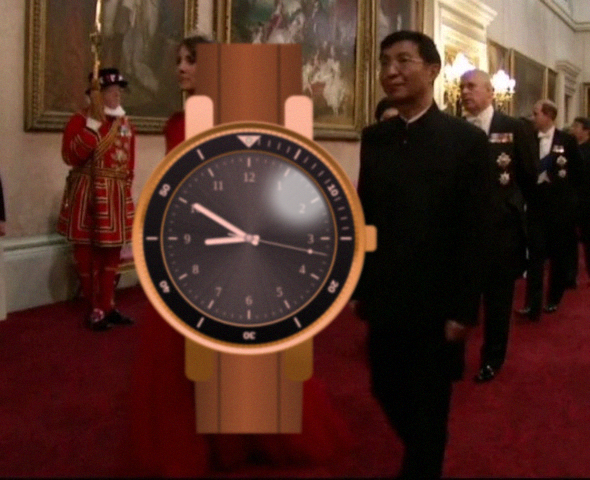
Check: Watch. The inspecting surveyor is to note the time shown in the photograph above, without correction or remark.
8:50:17
